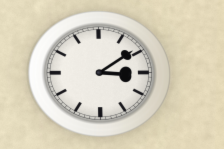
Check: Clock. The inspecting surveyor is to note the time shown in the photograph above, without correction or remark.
3:09
